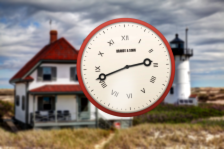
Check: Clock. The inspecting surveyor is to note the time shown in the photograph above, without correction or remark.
2:42
